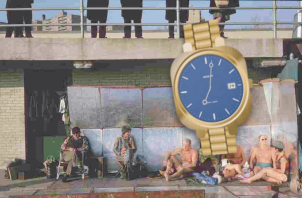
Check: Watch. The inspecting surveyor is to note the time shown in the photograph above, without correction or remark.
7:02
